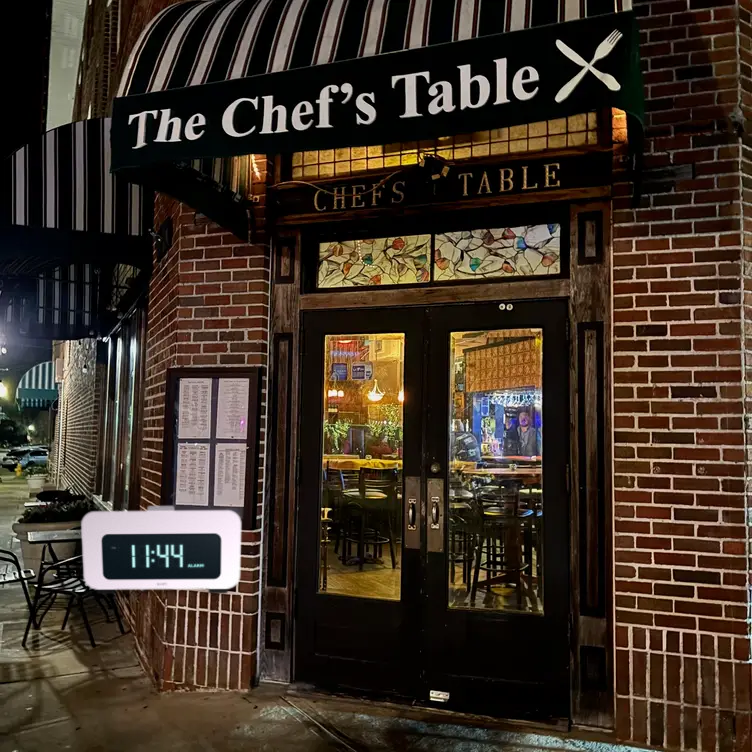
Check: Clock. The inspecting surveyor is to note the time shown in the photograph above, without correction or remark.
11:44
